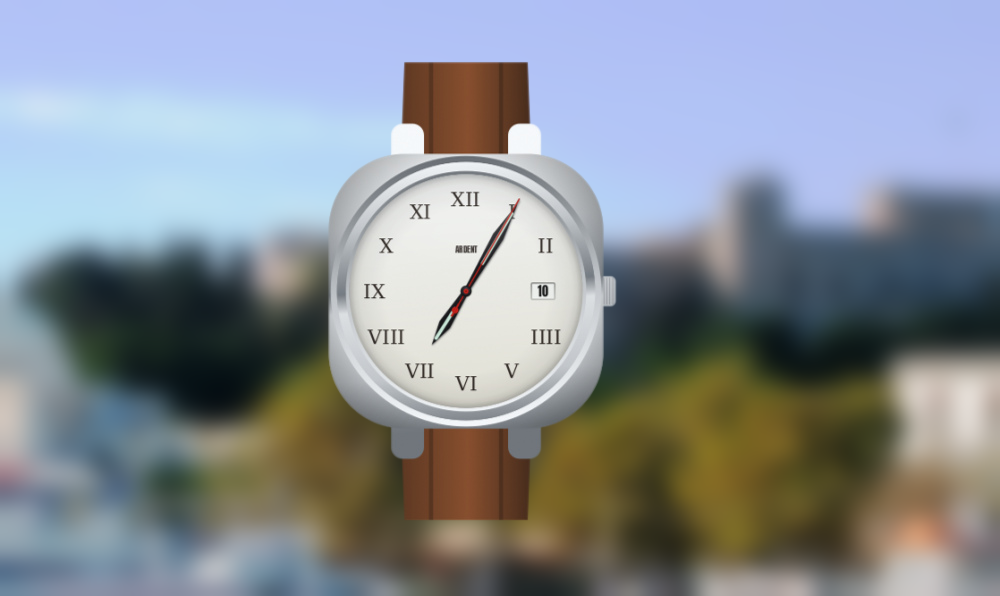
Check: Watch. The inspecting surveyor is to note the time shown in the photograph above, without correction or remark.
7:05:05
